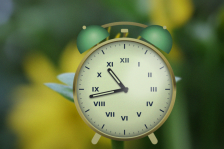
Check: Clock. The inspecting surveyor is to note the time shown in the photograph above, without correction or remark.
10:43
